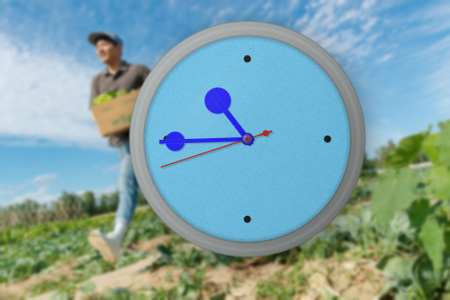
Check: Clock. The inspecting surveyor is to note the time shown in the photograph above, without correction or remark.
10:44:42
